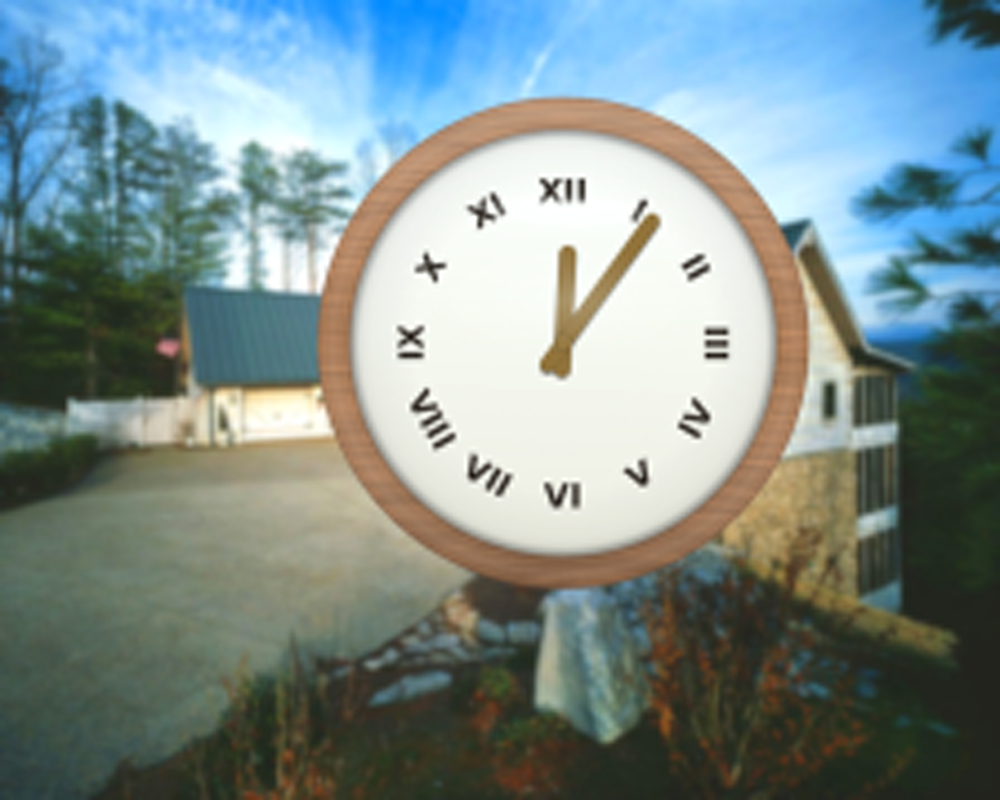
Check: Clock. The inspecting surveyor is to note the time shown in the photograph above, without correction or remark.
12:06
